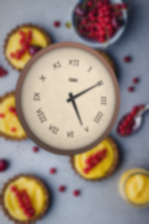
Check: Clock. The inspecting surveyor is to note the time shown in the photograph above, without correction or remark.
5:10
